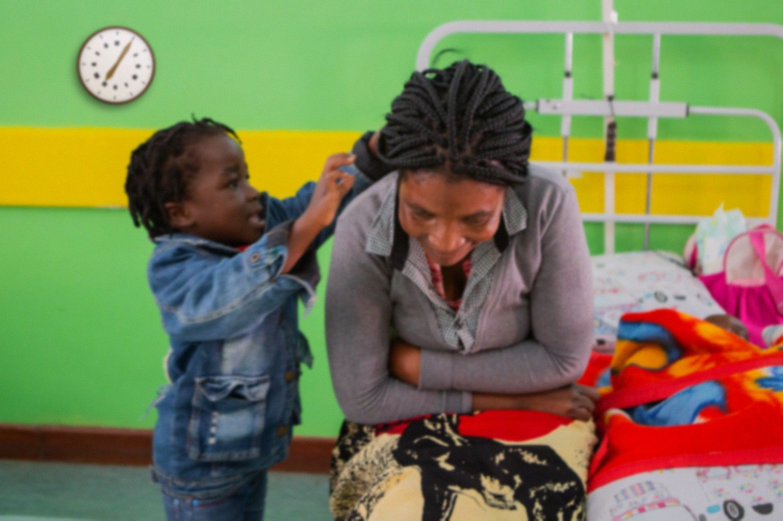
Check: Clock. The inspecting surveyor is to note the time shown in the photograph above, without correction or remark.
7:05
